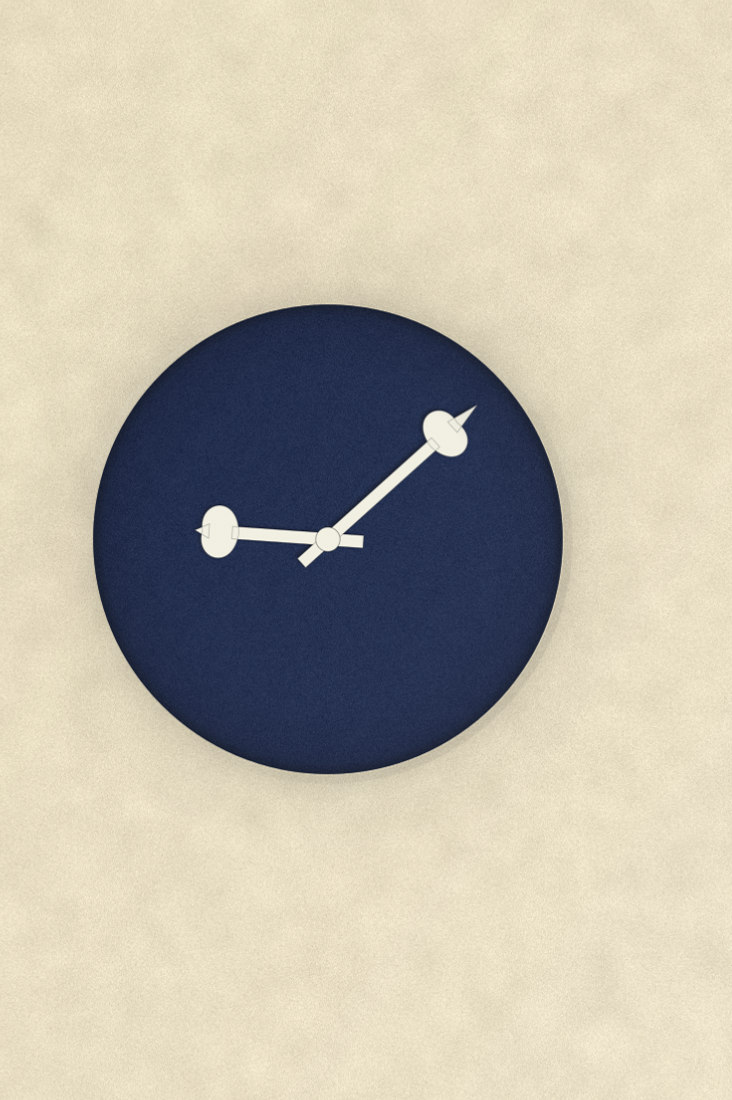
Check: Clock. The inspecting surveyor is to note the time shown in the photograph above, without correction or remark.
9:08
